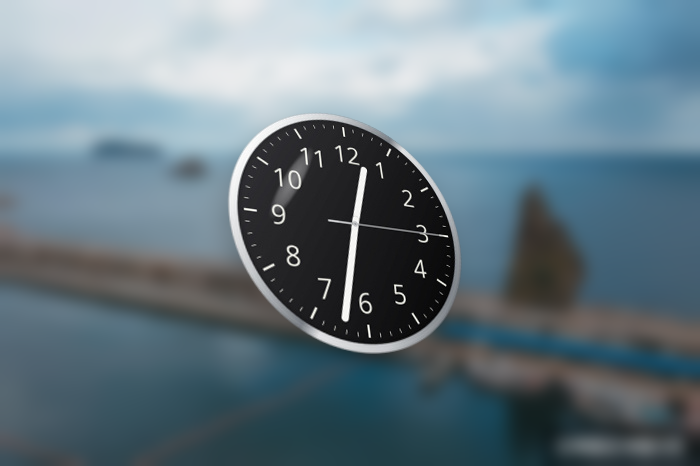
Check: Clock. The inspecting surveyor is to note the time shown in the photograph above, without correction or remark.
12:32:15
